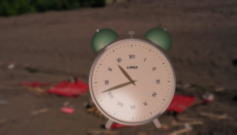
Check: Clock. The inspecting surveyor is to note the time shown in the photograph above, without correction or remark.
10:42
